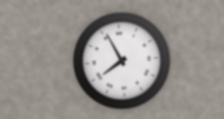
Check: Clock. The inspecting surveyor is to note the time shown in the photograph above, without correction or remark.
7:56
